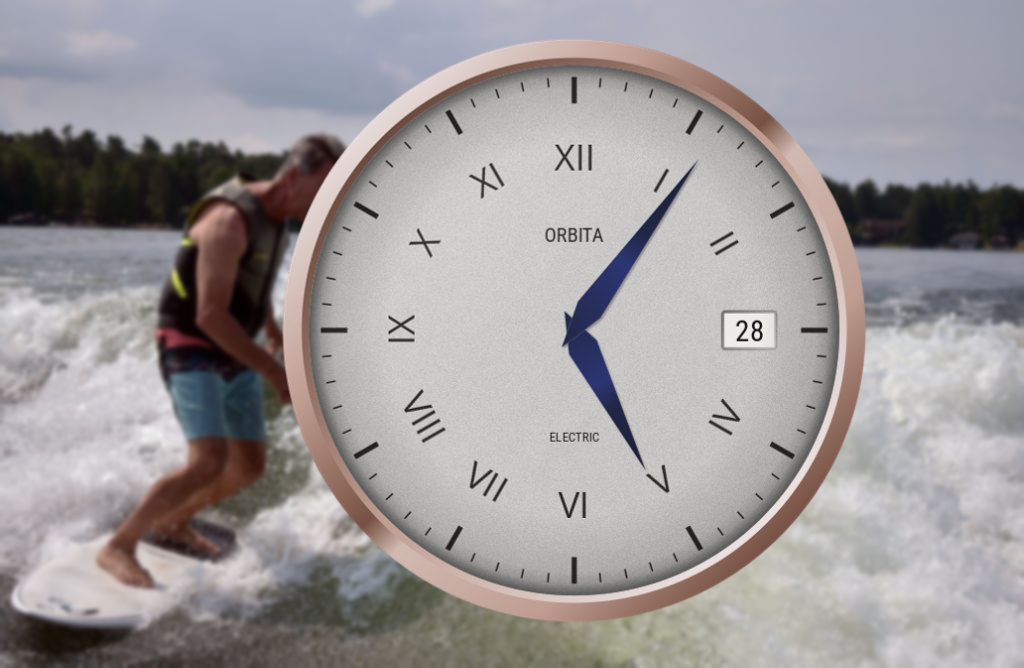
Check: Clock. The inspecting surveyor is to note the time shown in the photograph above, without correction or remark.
5:06
